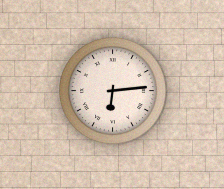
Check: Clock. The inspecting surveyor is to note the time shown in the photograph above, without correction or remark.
6:14
